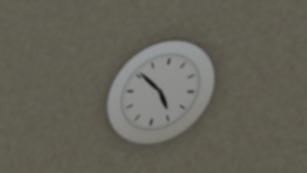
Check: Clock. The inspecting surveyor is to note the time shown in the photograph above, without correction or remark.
4:51
